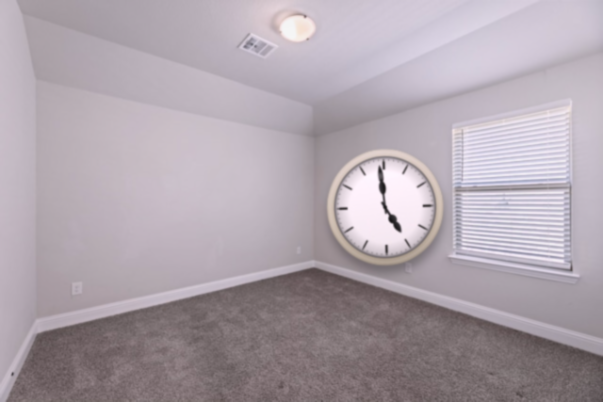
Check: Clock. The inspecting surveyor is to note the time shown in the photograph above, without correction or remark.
4:59
